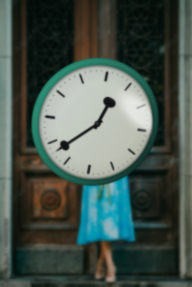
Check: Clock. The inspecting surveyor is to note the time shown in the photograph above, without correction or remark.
12:38
